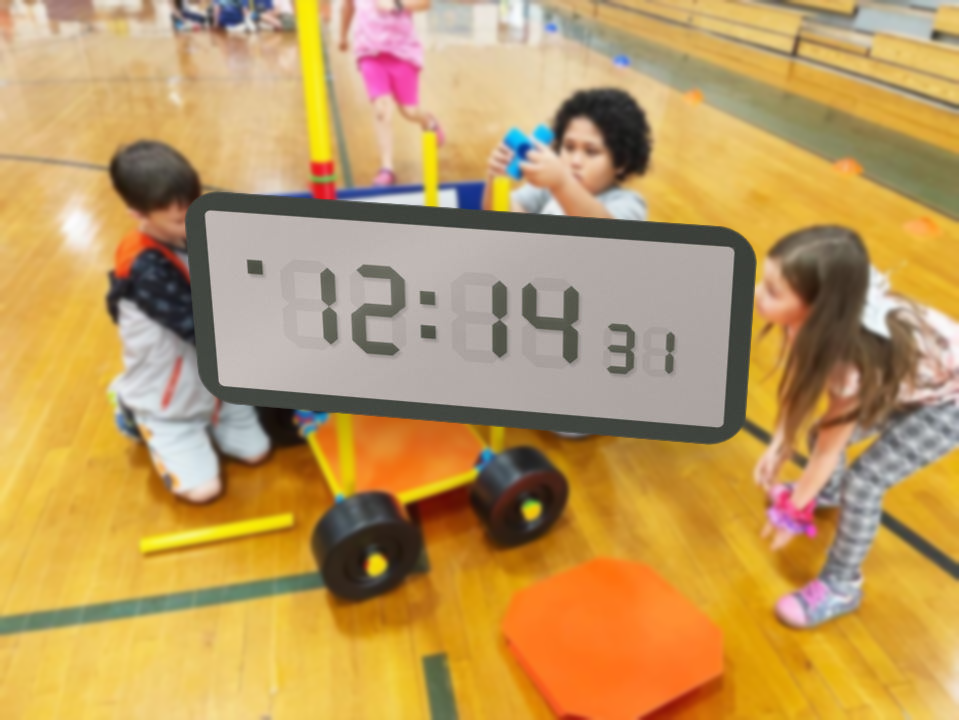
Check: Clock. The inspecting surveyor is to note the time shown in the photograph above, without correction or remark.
12:14:31
